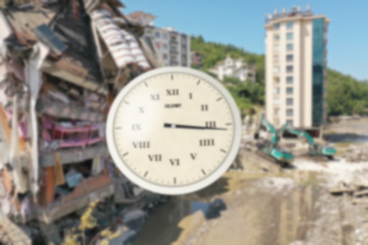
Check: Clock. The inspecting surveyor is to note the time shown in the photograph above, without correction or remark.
3:16
